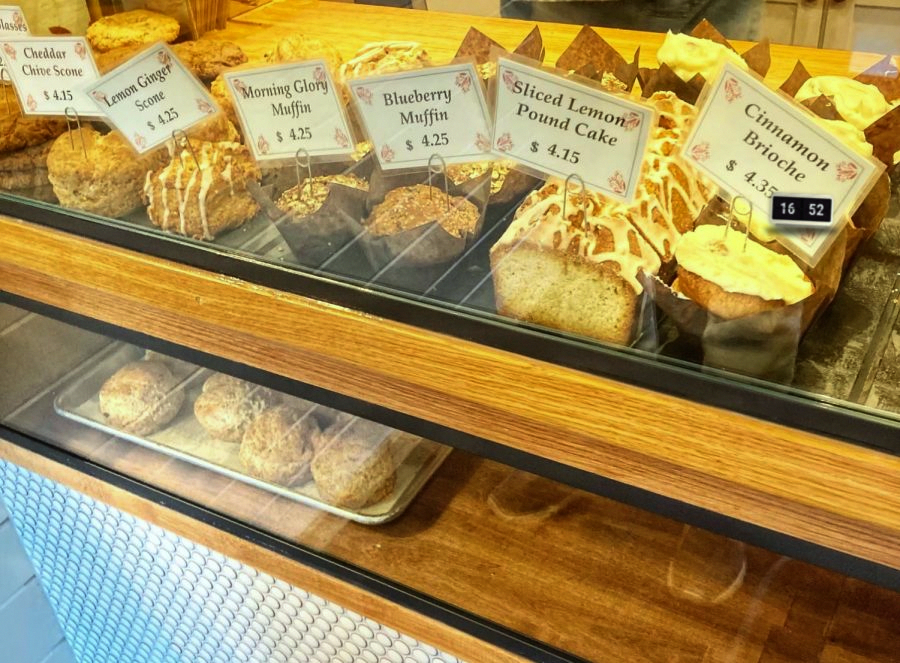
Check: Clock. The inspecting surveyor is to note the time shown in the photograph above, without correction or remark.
16:52
